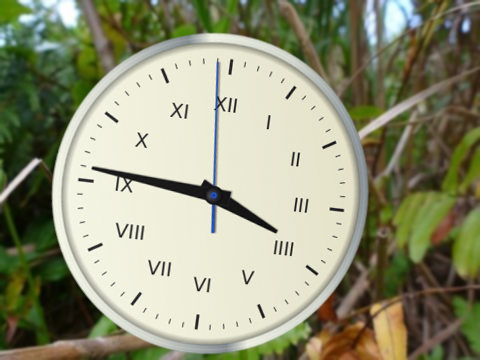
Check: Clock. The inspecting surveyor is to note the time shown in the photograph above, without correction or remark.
3:45:59
